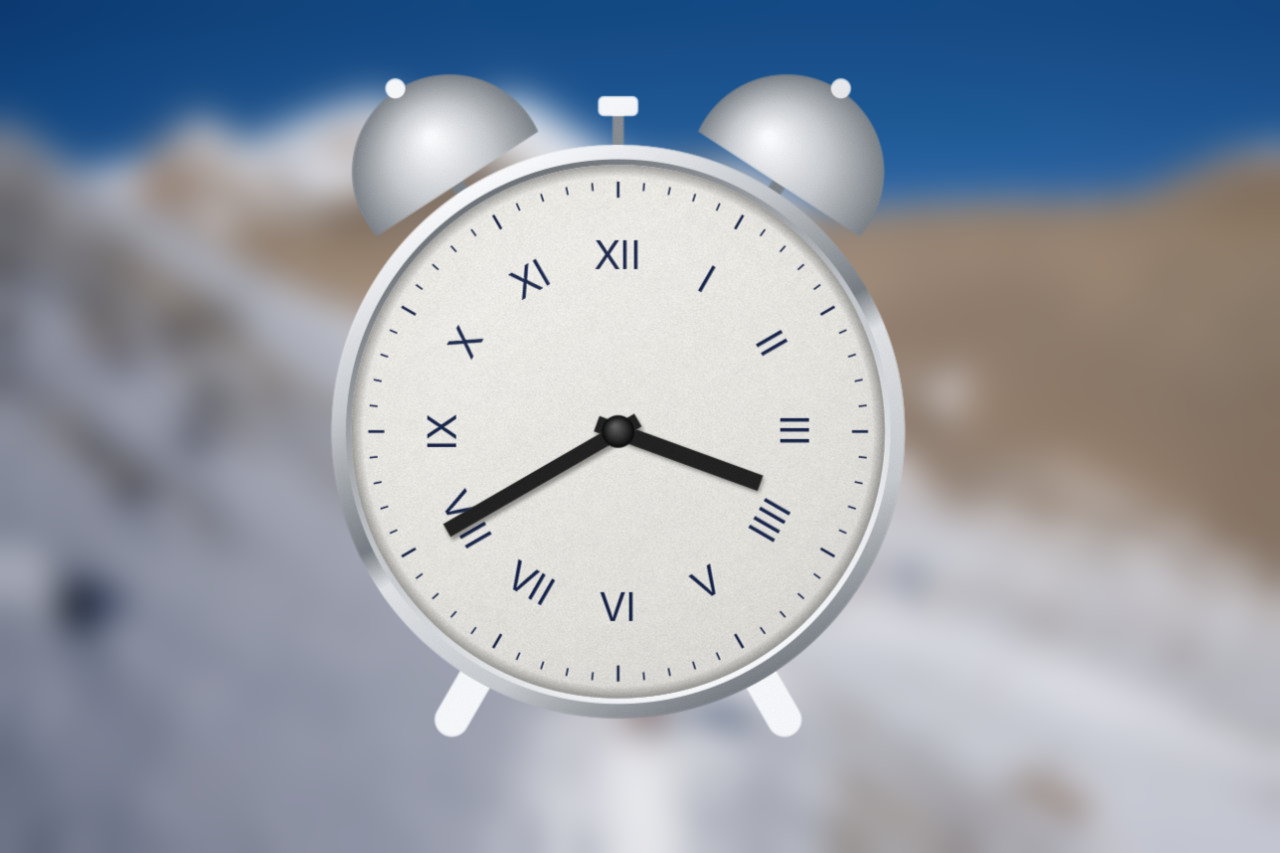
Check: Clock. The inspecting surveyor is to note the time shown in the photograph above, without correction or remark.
3:40
